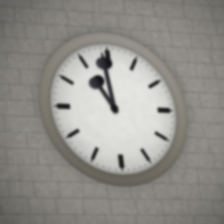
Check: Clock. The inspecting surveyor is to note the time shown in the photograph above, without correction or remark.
10:59
